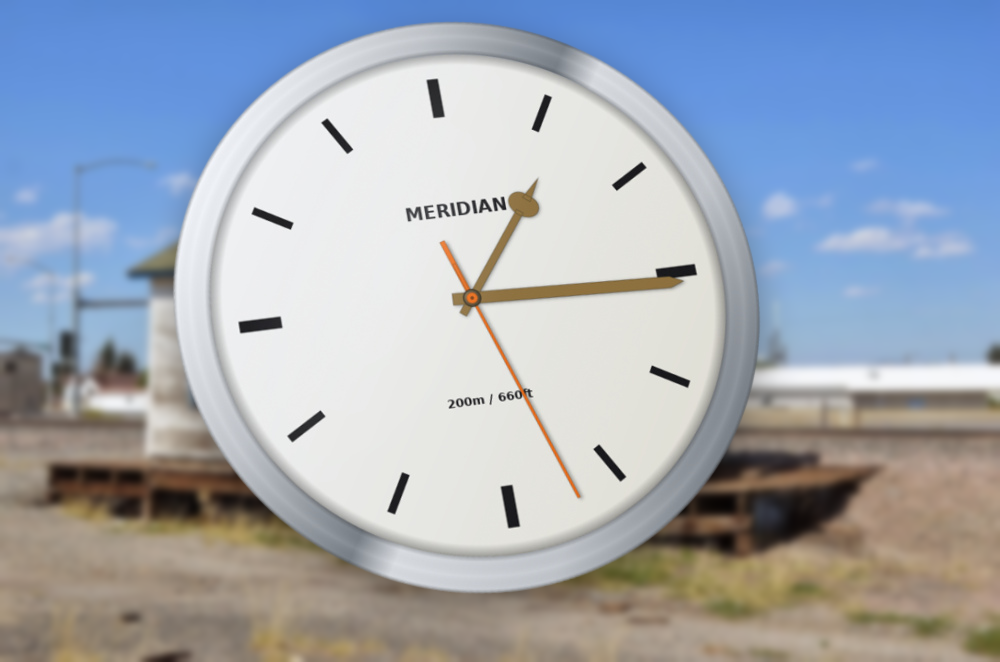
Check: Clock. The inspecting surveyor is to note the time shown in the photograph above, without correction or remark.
1:15:27
